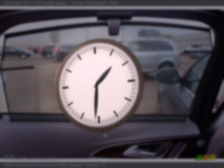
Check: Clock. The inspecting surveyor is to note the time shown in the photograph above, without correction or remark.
1:31
